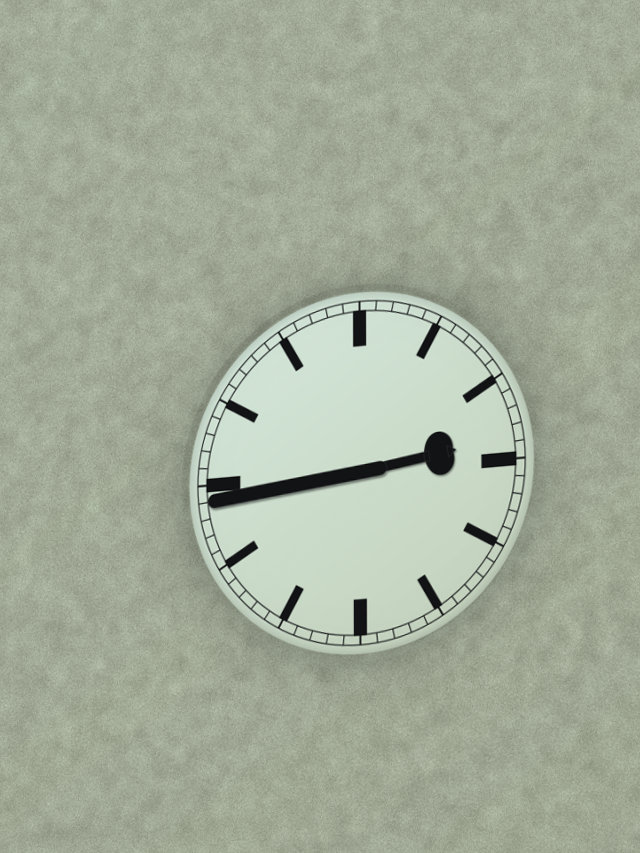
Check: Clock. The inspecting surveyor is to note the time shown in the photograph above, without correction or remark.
2:44
